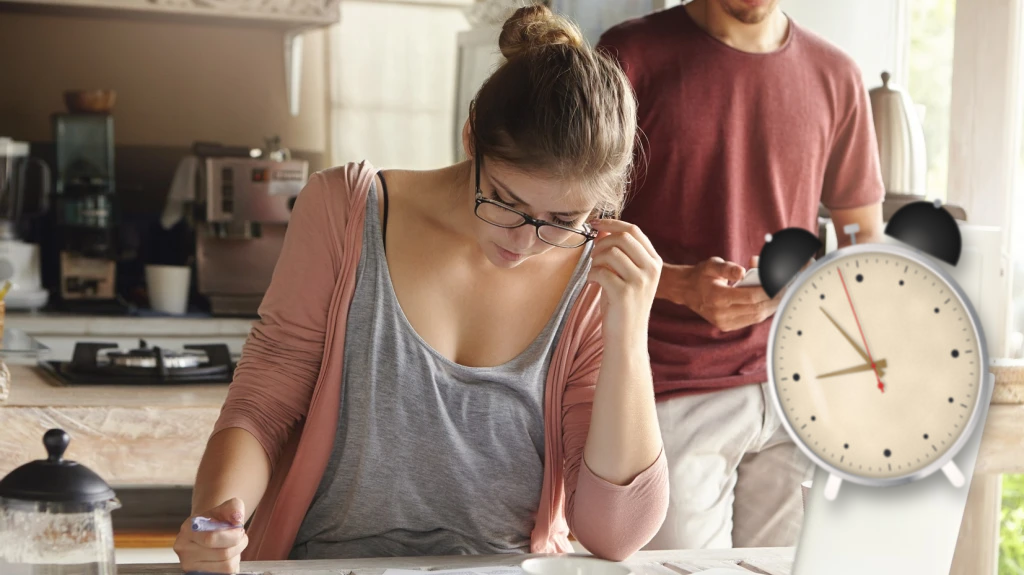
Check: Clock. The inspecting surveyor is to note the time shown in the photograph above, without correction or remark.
8:53:58
